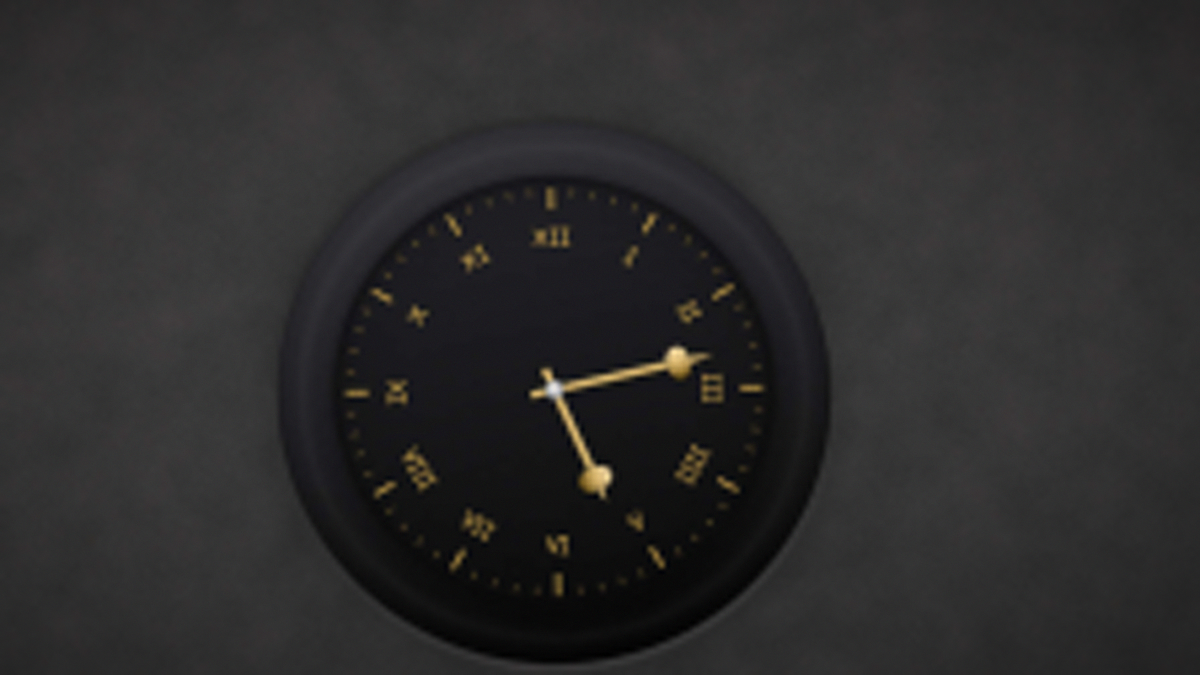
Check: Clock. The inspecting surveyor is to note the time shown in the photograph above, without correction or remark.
5:13
